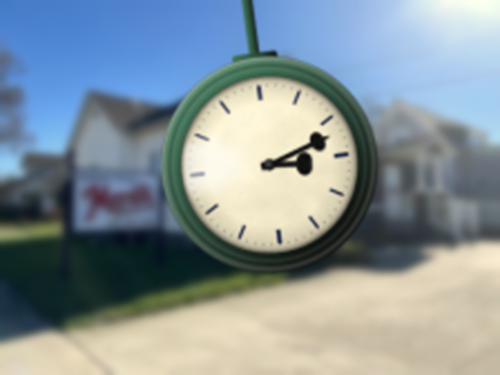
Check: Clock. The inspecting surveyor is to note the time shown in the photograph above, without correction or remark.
3:12
